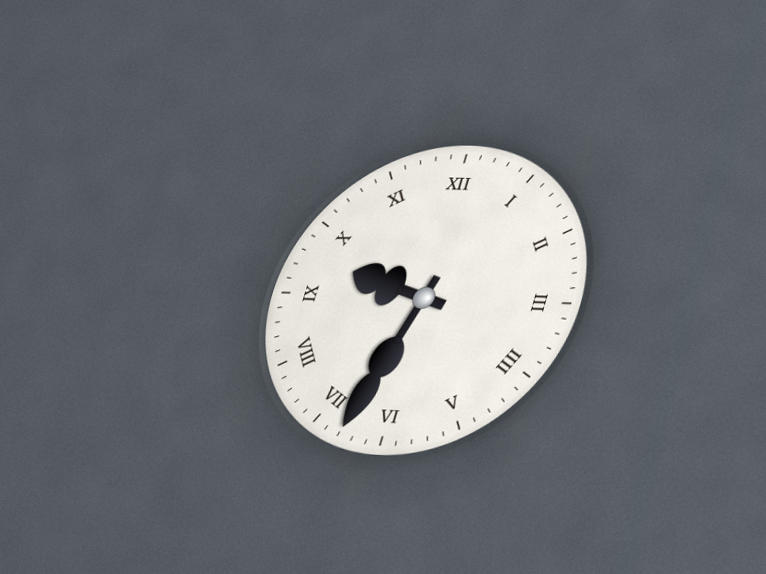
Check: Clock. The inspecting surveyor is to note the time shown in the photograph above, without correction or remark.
9:33
